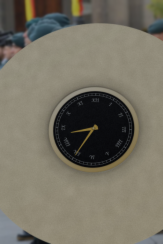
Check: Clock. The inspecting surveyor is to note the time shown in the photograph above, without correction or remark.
8:35
